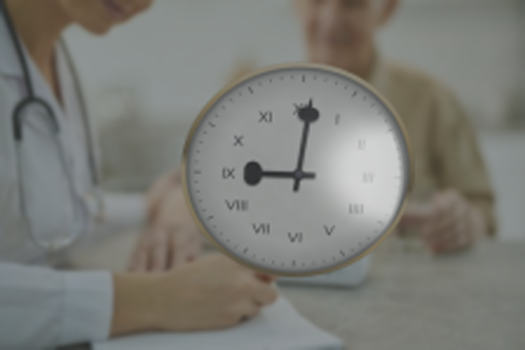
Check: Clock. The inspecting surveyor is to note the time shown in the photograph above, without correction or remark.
9:01
